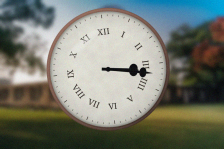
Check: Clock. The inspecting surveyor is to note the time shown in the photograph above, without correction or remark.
3:17
